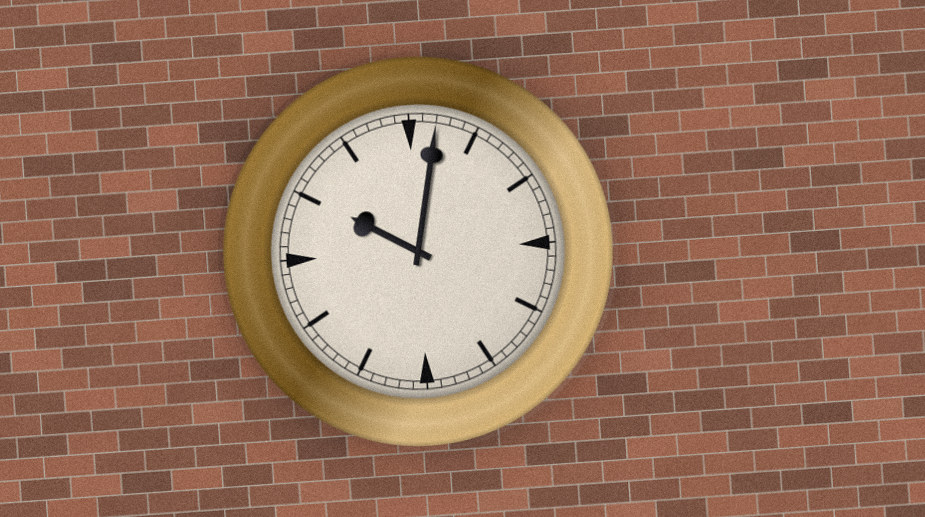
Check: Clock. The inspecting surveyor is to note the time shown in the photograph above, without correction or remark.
10:02
